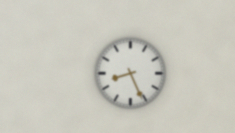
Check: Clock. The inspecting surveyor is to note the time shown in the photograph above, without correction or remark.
8:26
